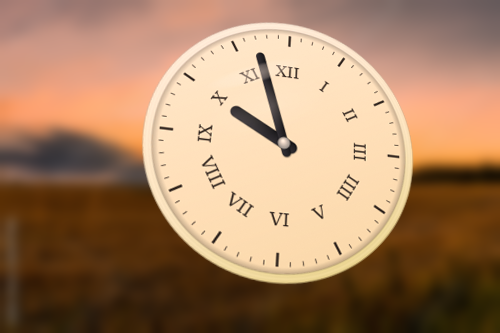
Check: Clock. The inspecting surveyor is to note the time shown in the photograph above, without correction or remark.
9:57
